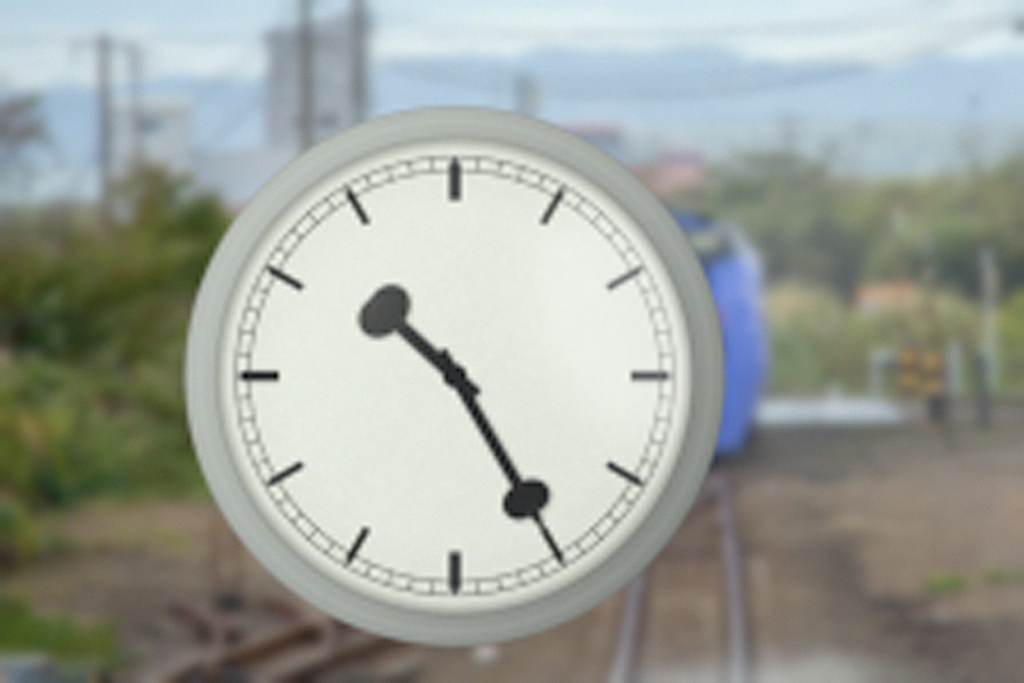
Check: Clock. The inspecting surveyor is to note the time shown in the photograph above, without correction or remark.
10:25
